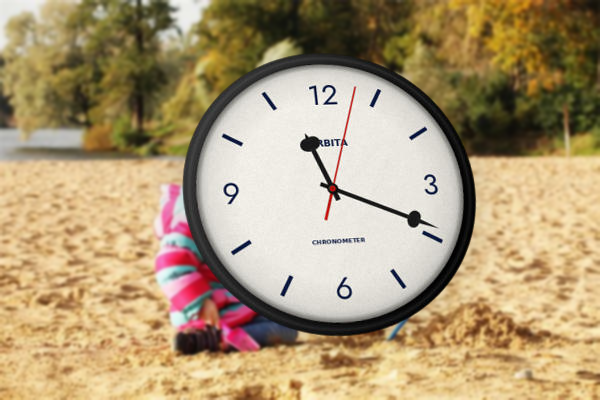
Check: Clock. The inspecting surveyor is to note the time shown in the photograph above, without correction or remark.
11:19:03
